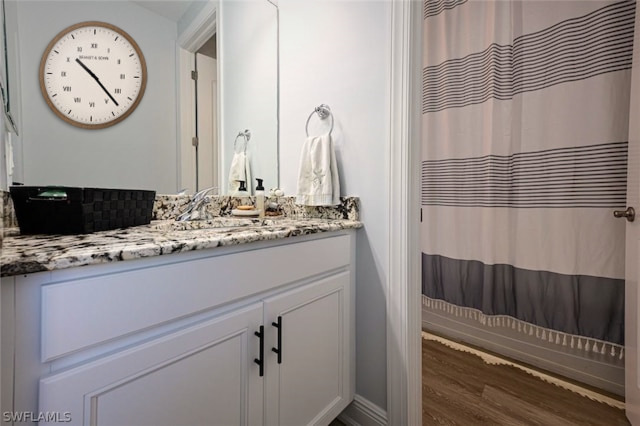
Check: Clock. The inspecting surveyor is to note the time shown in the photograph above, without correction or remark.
10:23
